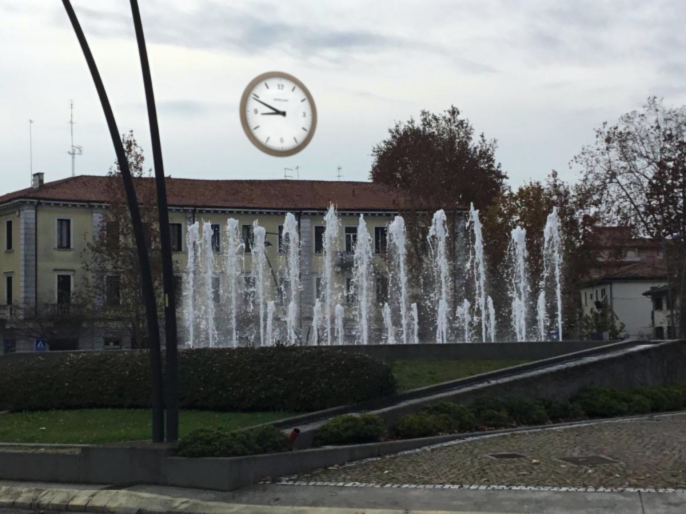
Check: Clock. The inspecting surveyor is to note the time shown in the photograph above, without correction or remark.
8:49
